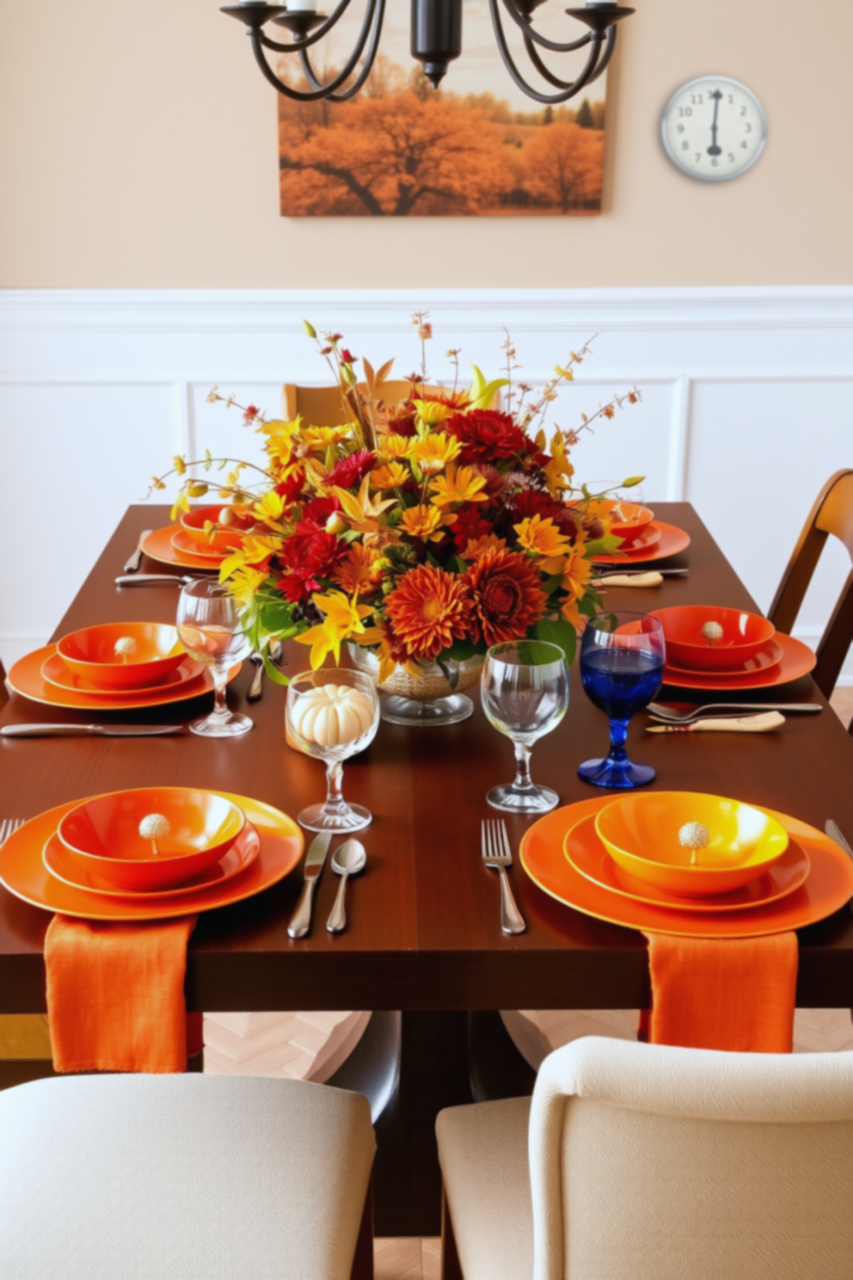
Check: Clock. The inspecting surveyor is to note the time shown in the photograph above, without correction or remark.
6:01
